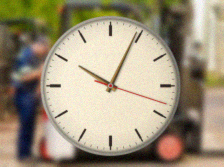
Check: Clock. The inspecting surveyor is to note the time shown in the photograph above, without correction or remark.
10:04:18
